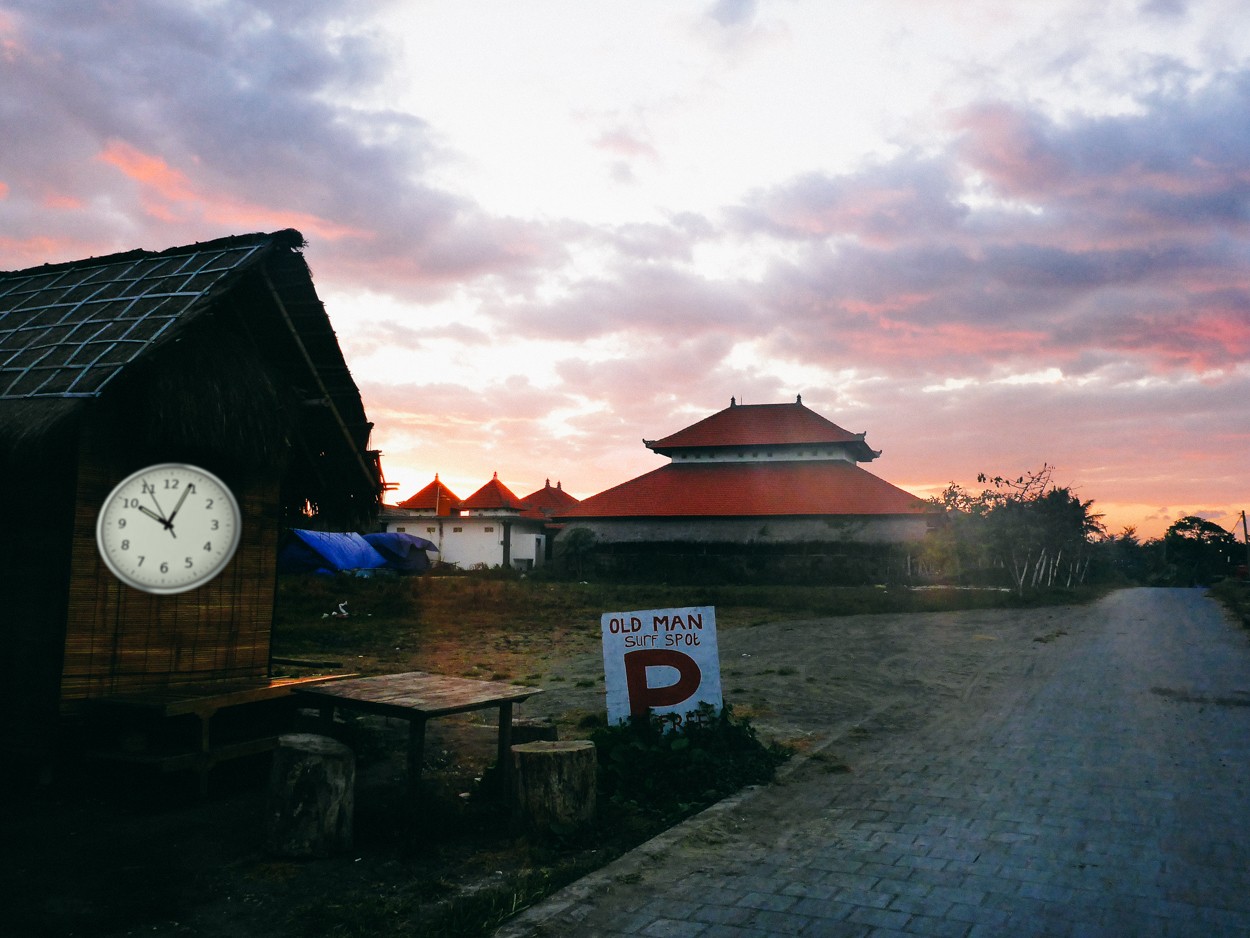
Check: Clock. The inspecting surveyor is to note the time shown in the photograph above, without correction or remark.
10:03:55
